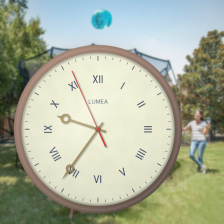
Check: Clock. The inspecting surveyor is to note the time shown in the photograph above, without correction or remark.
9:35:56
